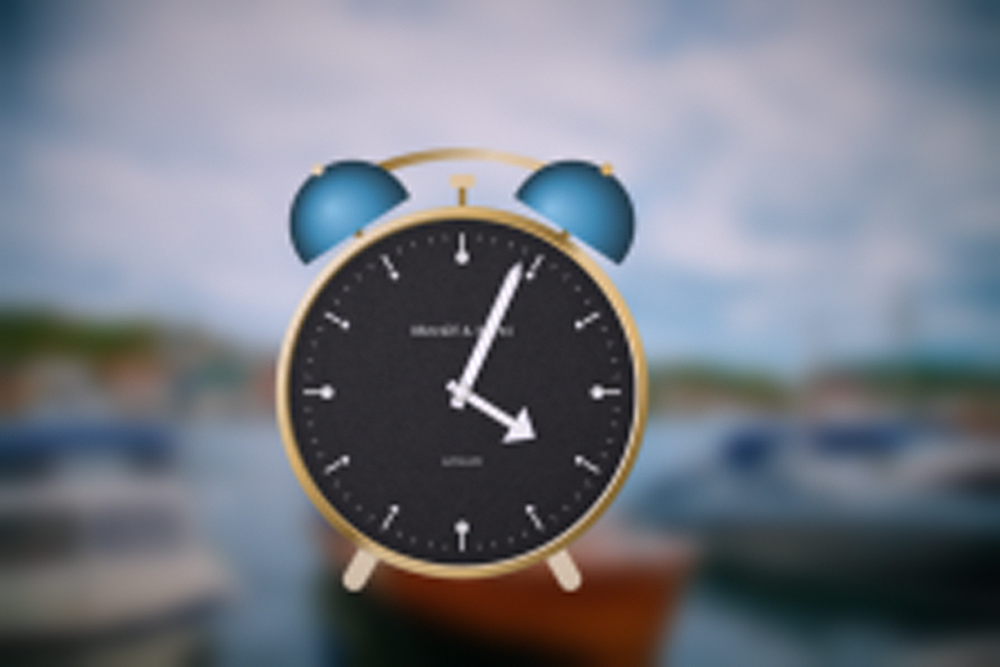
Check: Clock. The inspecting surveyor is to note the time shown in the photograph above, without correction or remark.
4:04
